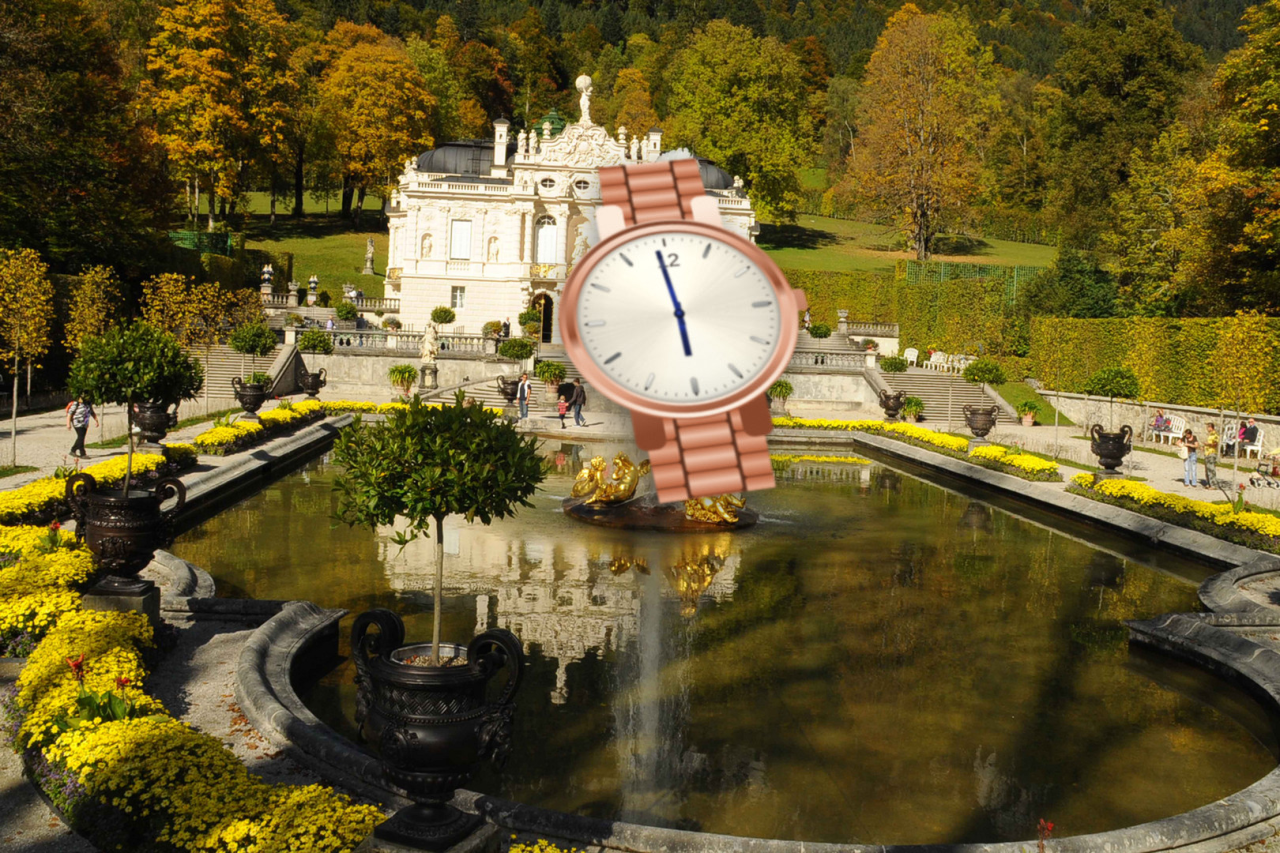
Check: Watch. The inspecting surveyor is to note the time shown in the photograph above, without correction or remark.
5:59
